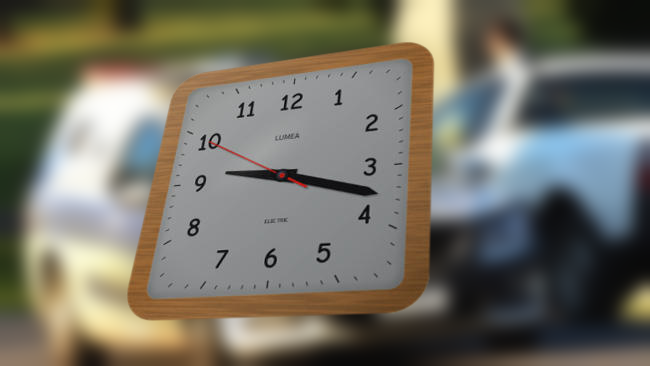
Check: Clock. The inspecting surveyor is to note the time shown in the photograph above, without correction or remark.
9:17:50
